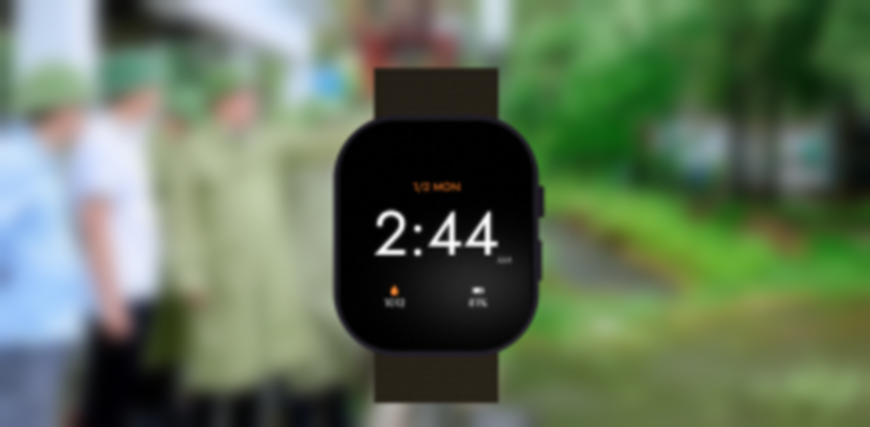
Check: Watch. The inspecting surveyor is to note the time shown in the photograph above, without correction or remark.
2:44
